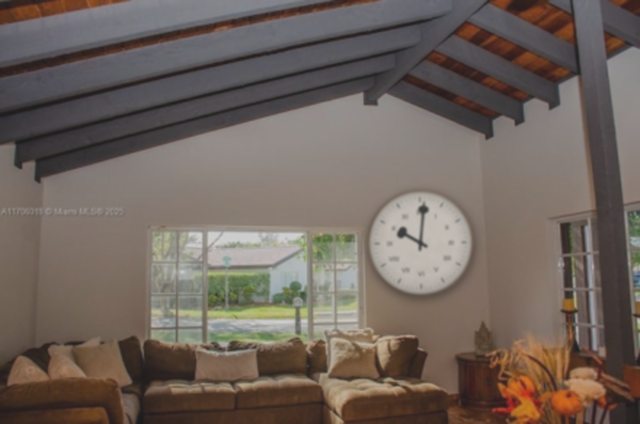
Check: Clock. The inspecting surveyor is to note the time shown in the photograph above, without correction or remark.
10:01
